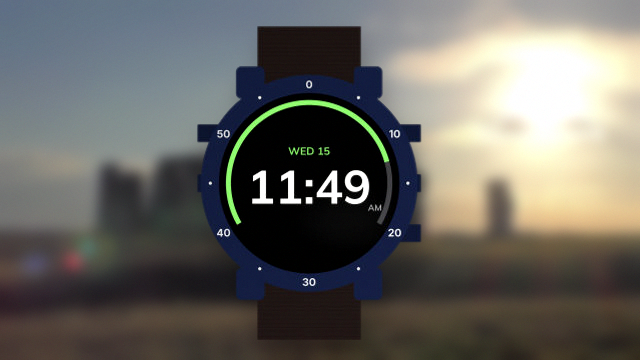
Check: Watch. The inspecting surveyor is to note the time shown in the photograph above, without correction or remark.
11:49
